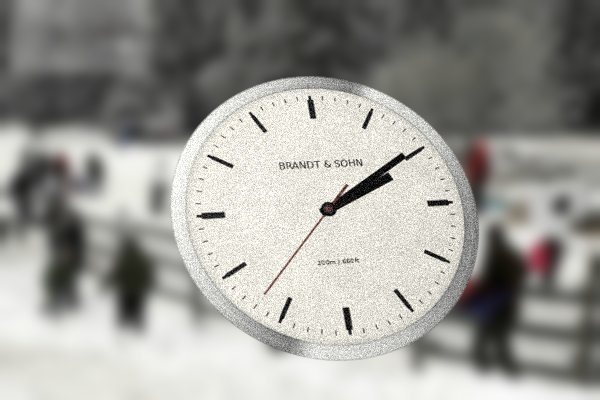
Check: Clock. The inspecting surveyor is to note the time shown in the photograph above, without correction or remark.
2:09:37
